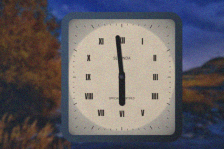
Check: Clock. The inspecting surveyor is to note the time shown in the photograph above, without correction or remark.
5:59
